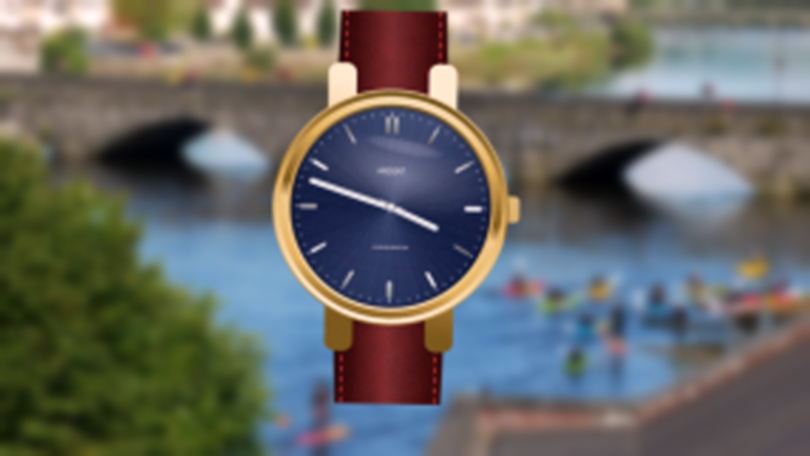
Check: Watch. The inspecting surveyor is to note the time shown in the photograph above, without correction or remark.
3:48
